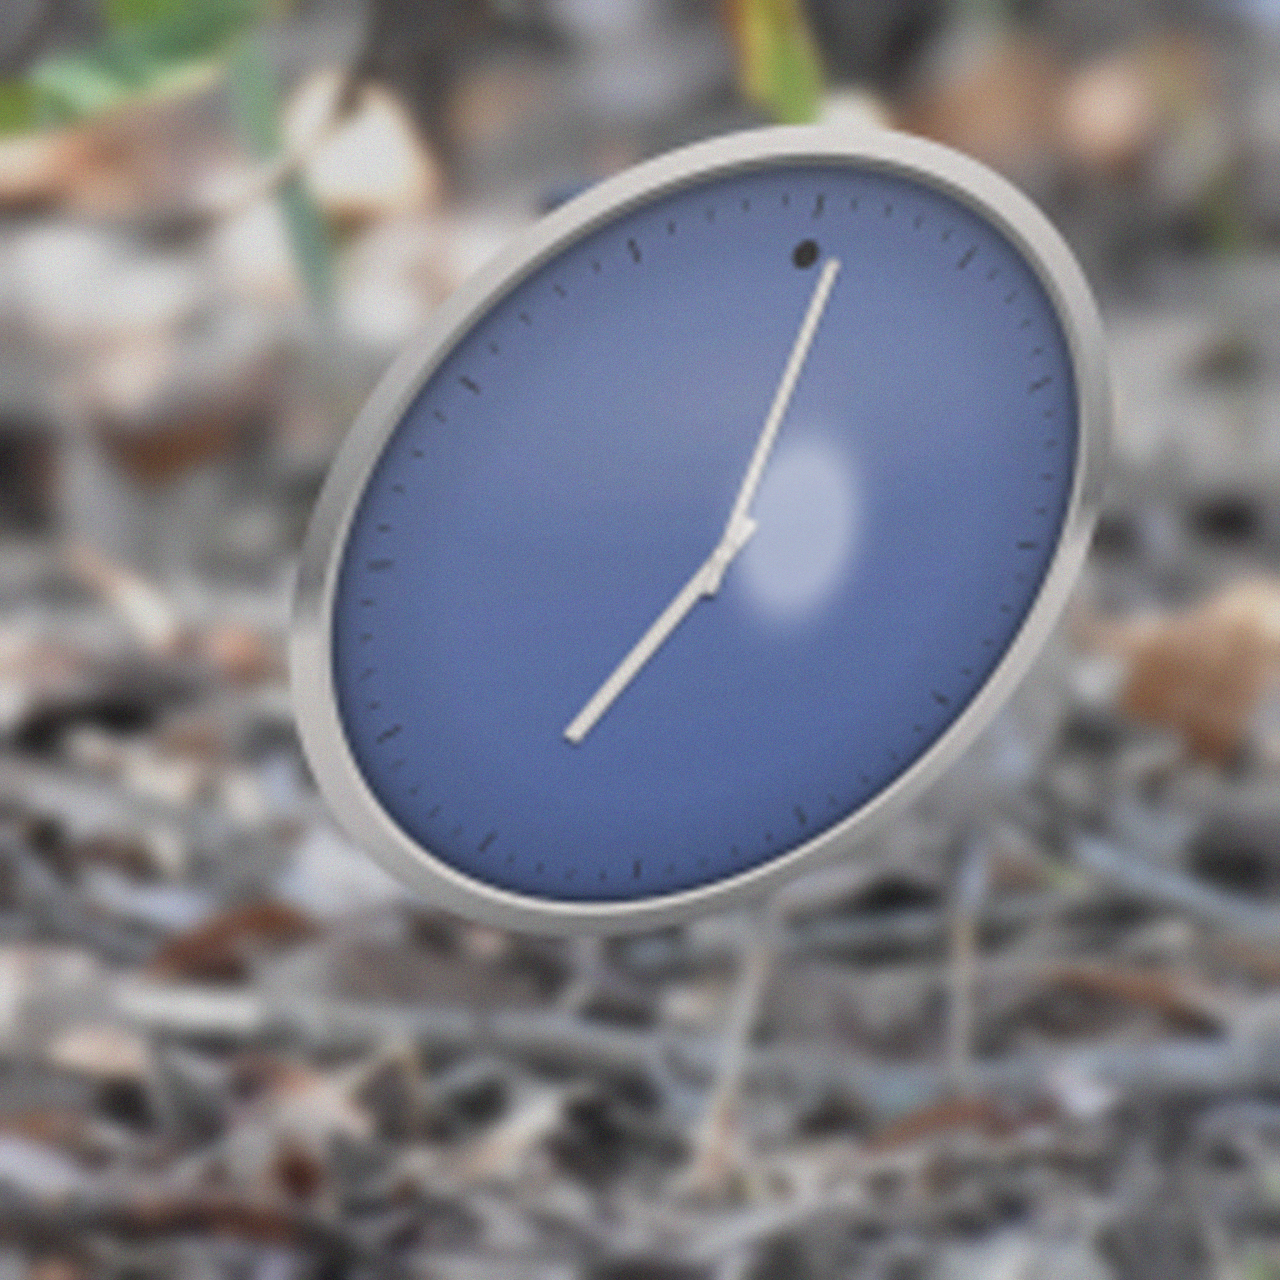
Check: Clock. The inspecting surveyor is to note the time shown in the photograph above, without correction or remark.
7:01
